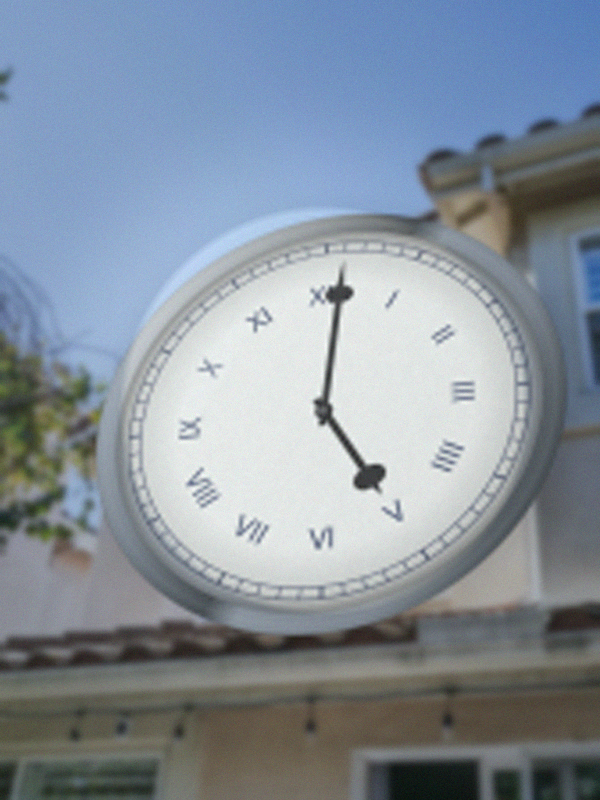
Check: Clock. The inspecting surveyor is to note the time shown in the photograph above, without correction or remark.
5:01
